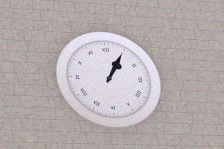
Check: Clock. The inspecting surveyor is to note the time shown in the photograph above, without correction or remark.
1:05
